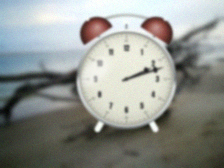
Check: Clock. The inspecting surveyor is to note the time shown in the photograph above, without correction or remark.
2:12
